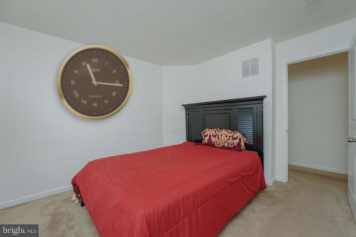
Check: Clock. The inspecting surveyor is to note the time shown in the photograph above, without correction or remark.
11:16
